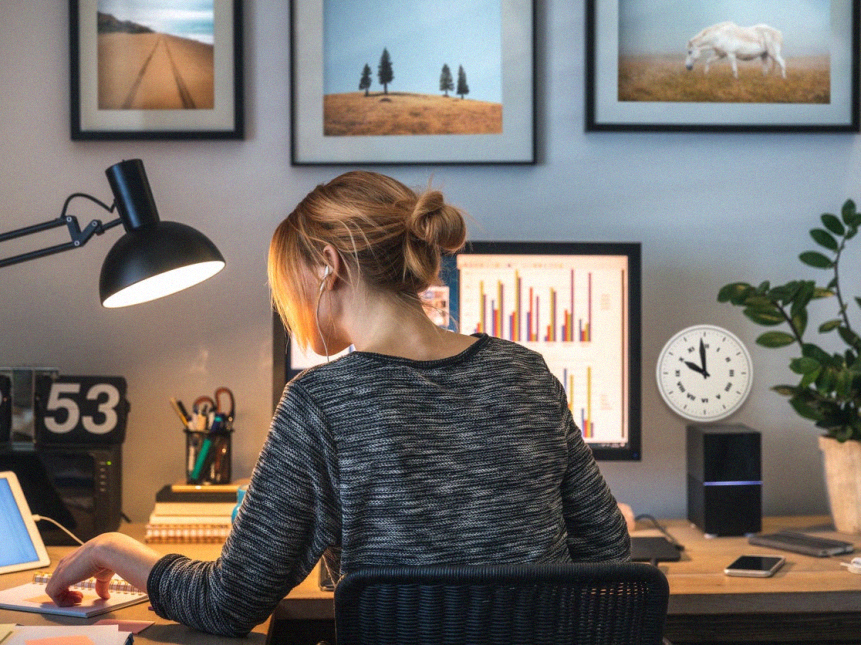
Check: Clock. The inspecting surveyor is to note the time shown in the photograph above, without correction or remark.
9:59
